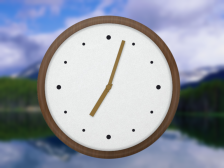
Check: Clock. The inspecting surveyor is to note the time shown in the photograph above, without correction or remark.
7:03
